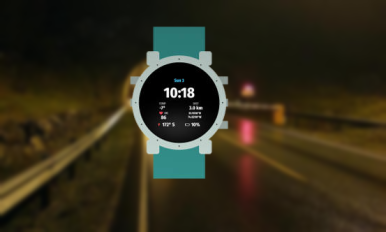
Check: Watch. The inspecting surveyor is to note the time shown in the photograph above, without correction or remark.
10:18
